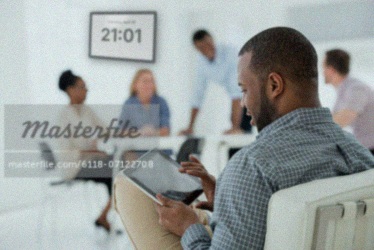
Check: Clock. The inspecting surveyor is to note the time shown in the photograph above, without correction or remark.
21:01
